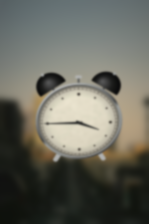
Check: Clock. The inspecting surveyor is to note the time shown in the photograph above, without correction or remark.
3:45
